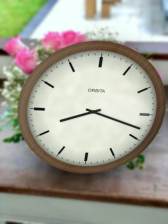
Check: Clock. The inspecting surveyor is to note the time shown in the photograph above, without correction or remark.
8:18
